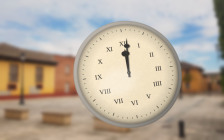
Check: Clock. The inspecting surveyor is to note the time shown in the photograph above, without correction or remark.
12:01
